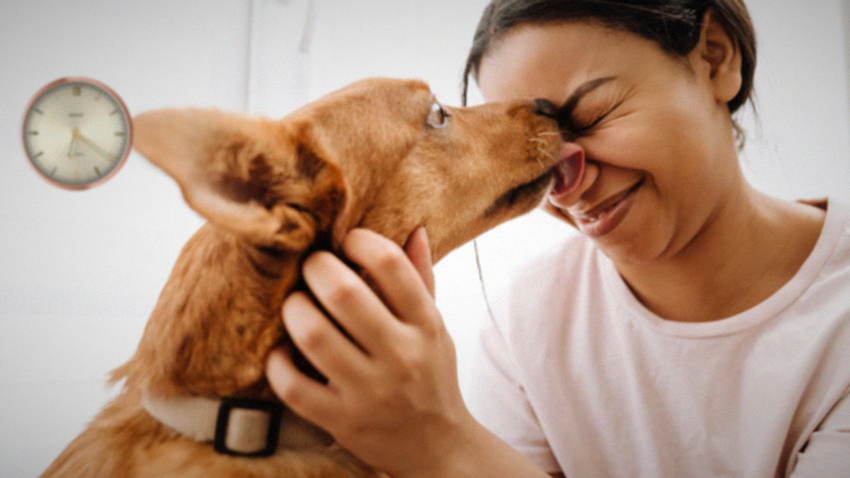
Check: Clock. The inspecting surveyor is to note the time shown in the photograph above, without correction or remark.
6:21
